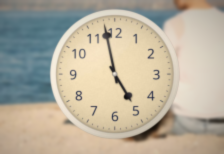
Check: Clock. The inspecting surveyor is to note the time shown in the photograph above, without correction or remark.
4:58
